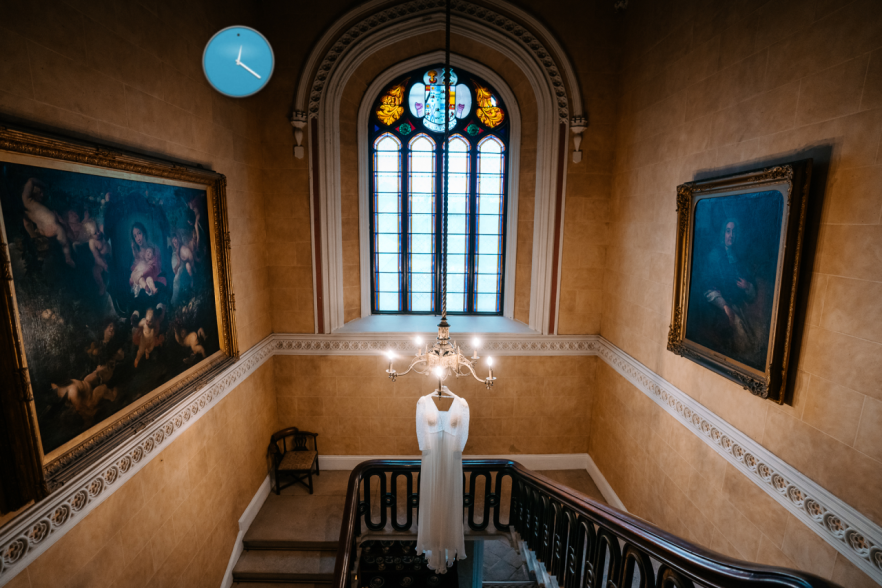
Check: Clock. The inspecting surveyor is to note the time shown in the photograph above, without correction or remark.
12:21
